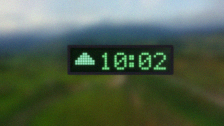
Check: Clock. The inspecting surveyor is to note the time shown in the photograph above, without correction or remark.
10:02
